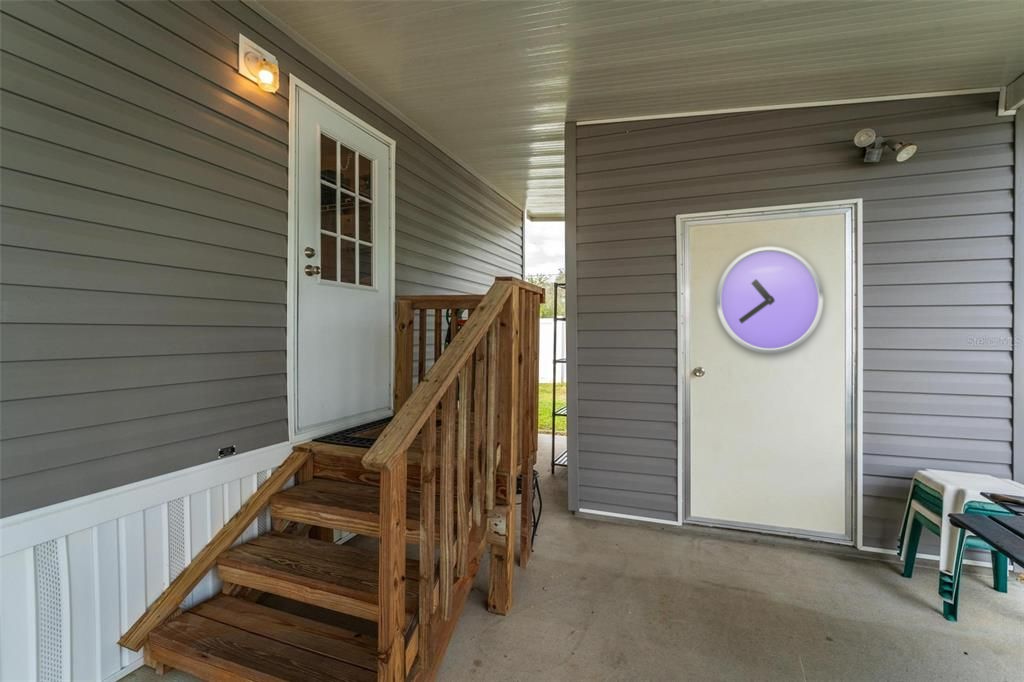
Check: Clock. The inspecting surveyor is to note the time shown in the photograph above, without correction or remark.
10:39
